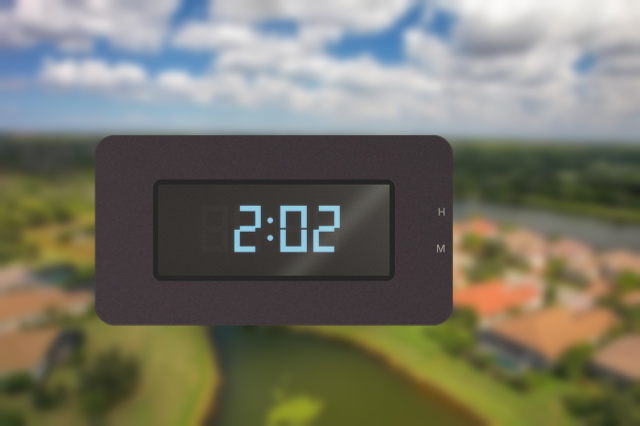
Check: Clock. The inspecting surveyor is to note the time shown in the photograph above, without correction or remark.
2:02
